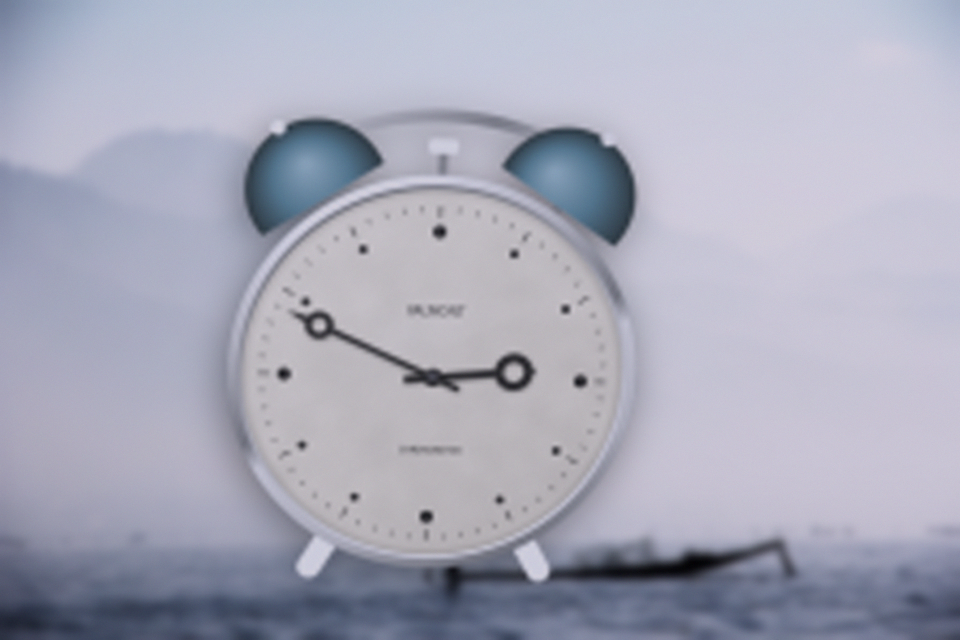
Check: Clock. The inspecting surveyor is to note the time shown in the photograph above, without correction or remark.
2:49
